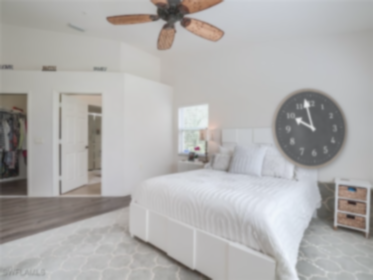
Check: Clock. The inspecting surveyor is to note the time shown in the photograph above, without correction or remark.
9:58
